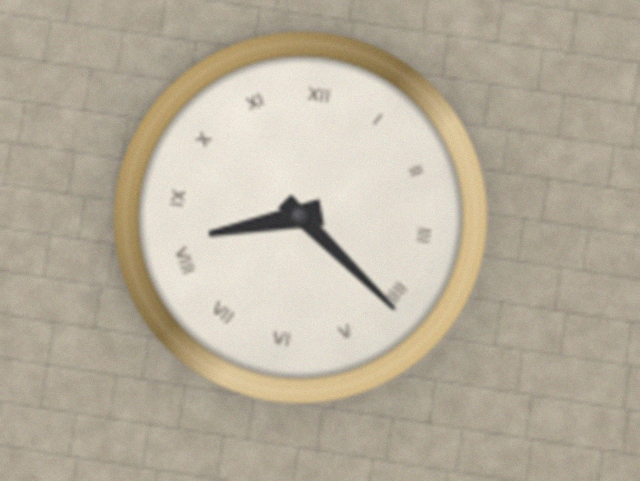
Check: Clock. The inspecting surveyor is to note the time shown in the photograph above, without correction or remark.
8:21
